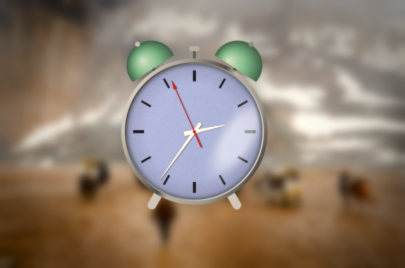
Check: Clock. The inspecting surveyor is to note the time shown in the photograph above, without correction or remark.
2:35:56
